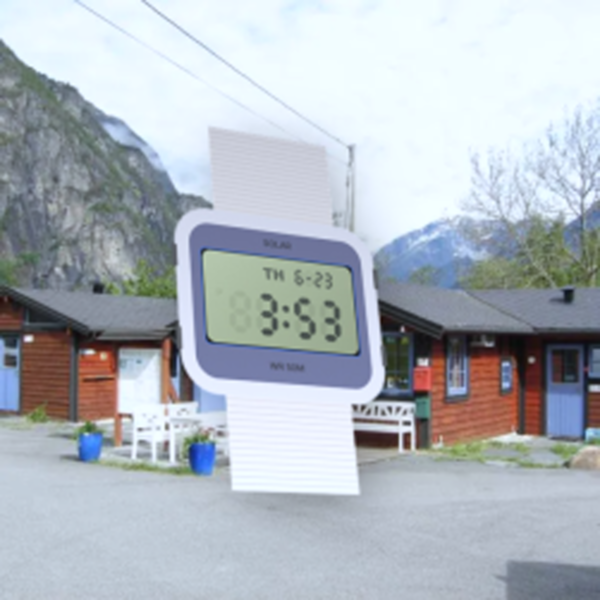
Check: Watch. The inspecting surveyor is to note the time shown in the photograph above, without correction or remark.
3:53
